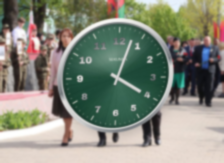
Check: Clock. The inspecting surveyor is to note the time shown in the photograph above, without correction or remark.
4:03
